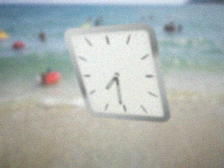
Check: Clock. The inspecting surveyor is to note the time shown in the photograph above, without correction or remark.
7:31
